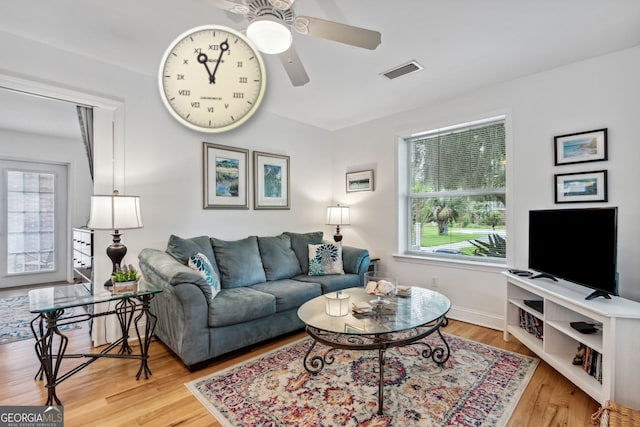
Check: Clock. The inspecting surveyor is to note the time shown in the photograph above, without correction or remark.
11:03
